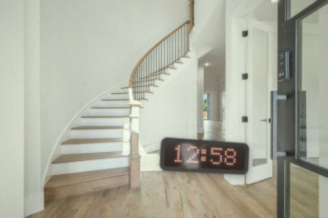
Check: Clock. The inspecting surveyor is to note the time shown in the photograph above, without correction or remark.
12:58
